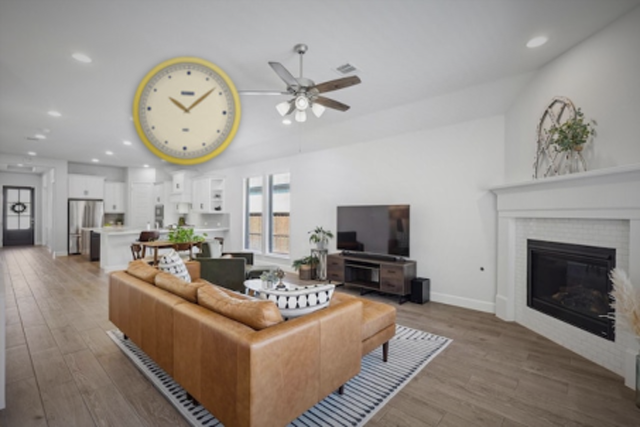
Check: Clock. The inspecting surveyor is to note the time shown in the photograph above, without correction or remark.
10:08
